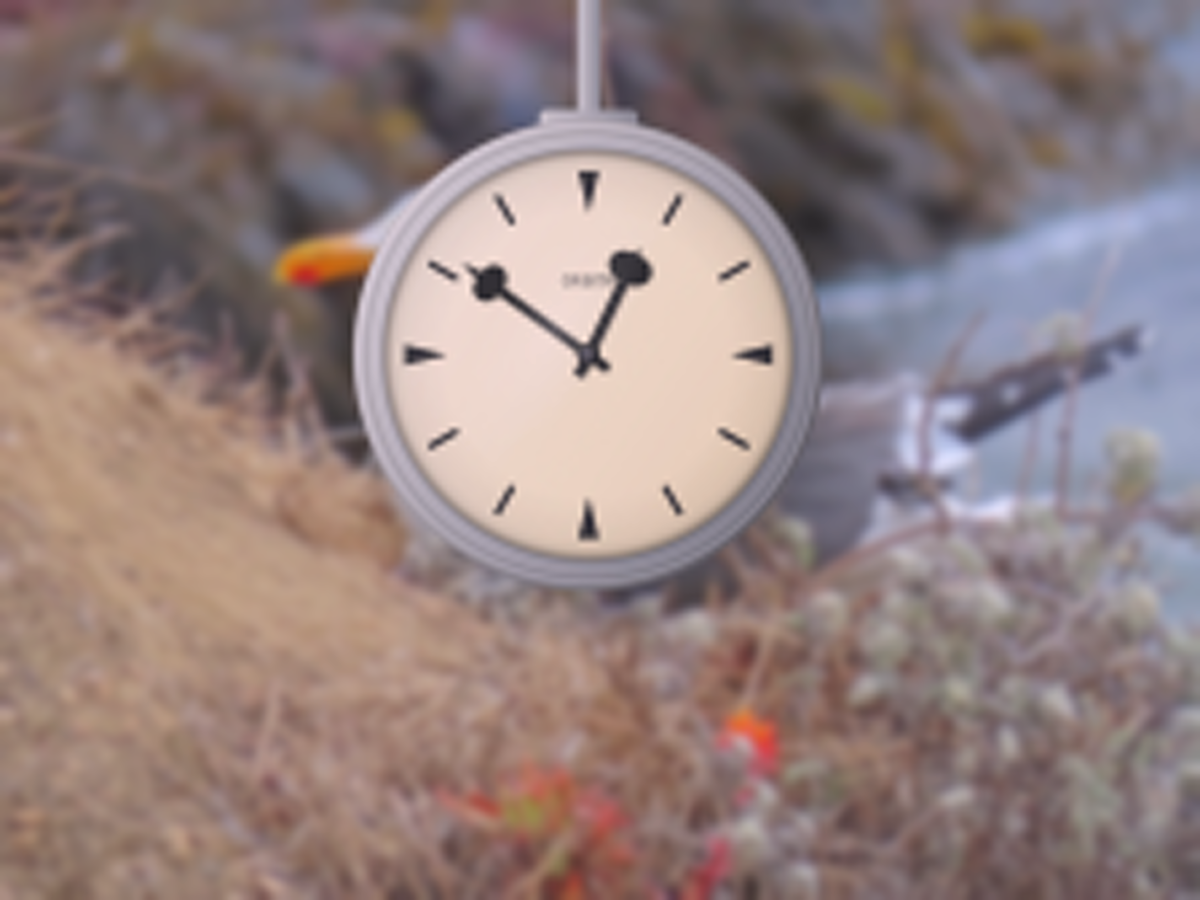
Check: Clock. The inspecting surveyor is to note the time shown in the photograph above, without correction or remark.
12:51
